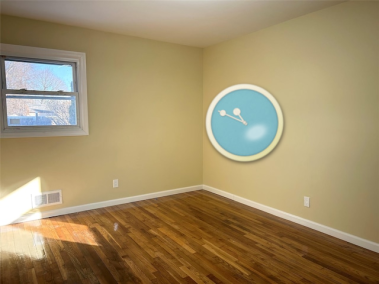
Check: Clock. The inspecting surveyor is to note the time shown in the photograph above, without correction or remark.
10:49
